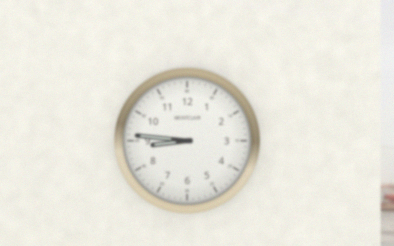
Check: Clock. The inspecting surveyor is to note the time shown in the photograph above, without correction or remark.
8:46
